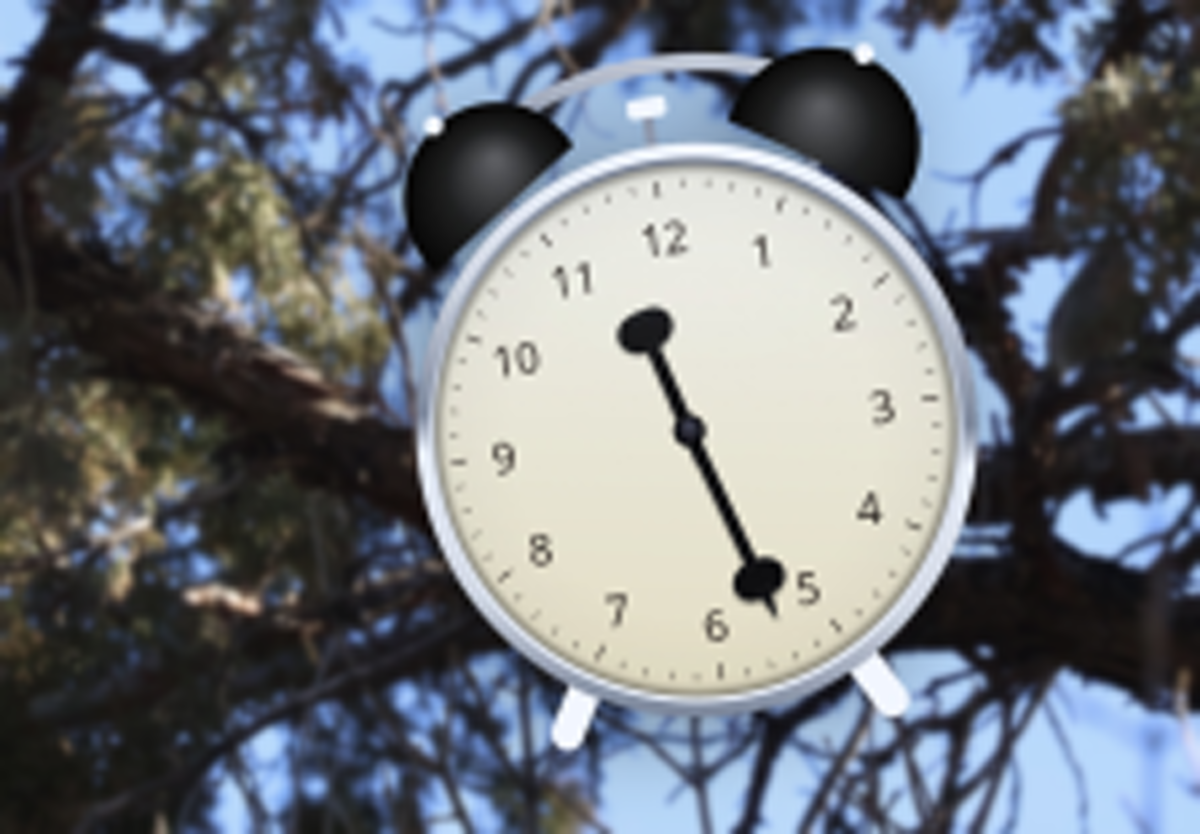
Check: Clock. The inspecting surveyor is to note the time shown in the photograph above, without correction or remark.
11:27
